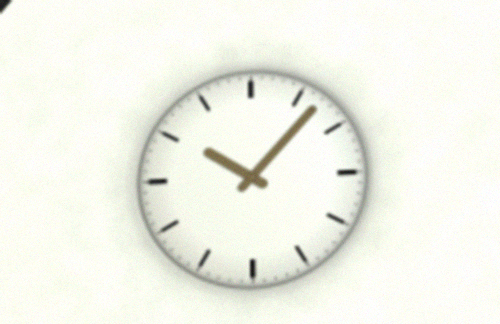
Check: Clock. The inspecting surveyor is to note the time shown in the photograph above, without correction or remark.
10:07
